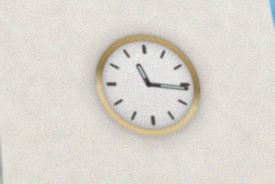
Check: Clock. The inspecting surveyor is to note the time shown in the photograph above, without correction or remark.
11:16
